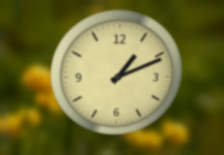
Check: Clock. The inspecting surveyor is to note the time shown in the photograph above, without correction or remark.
1:11
